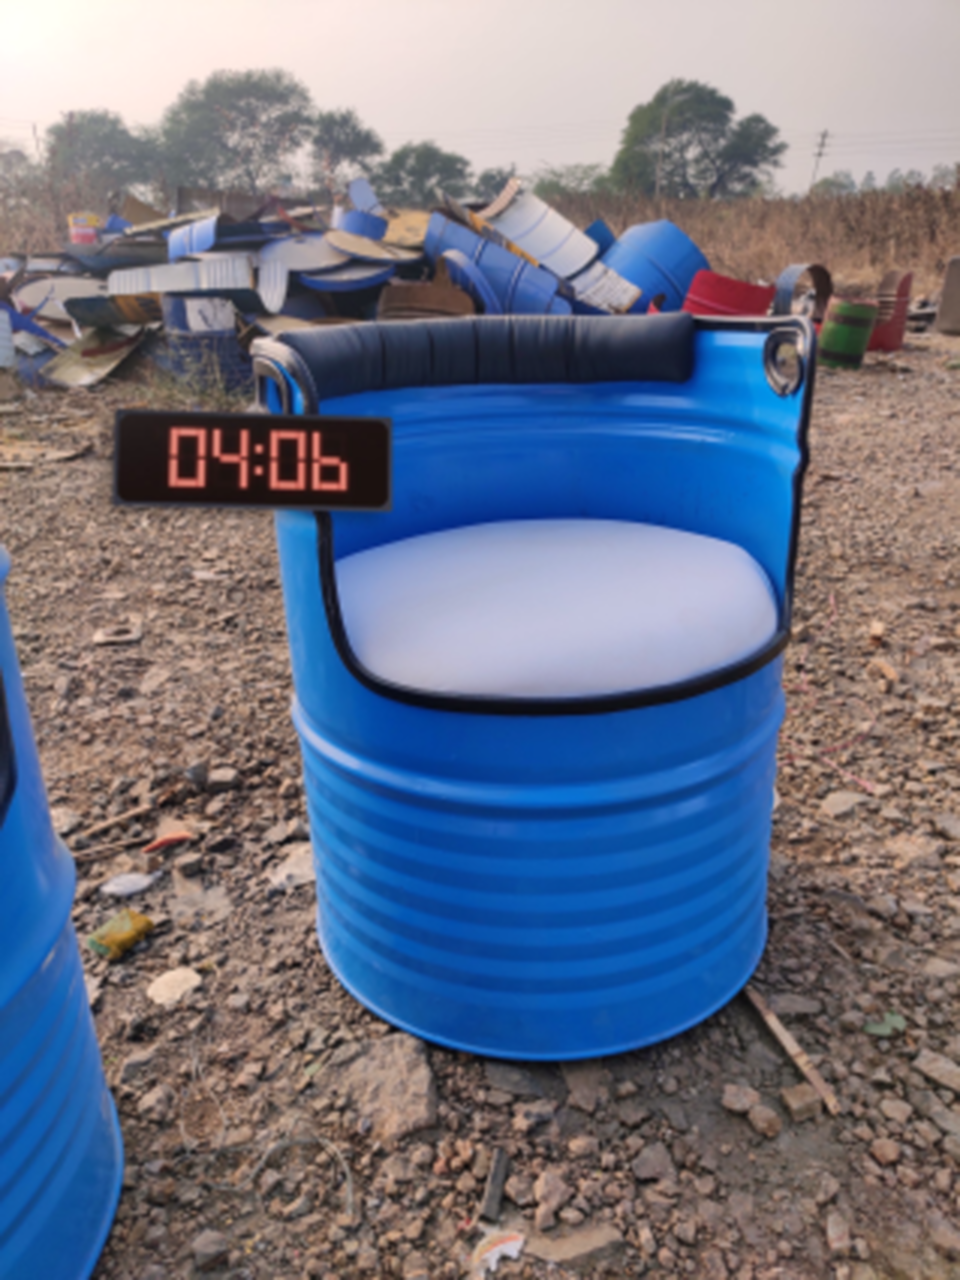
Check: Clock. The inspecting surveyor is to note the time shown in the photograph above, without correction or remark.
4:06
